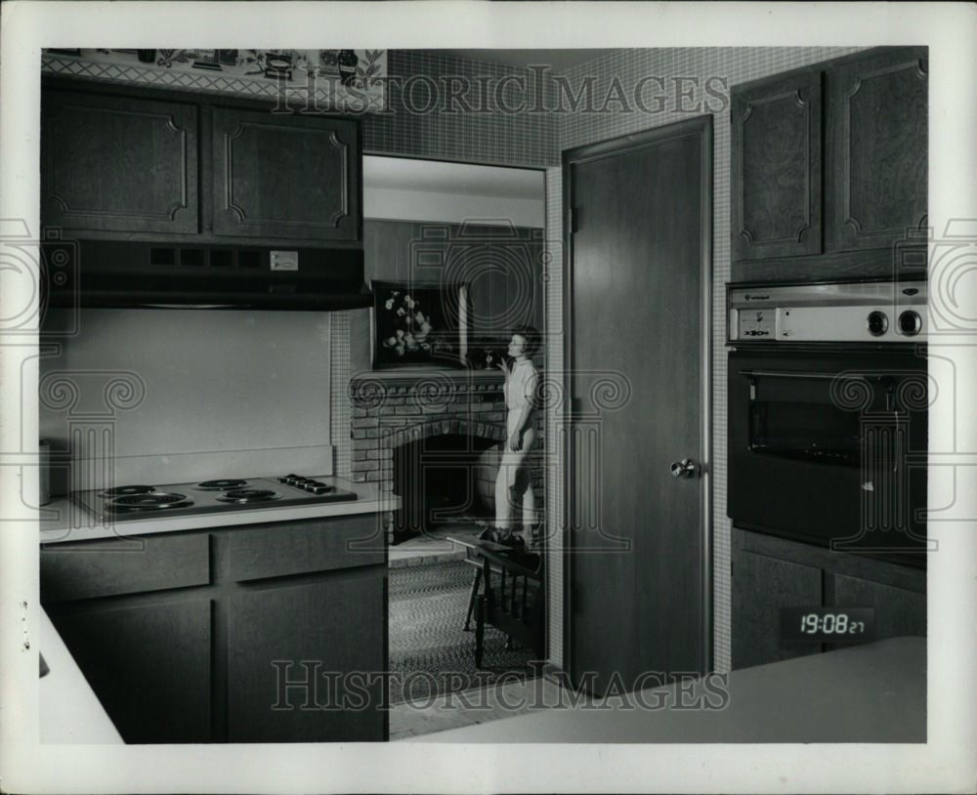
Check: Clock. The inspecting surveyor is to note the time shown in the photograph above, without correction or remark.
19:08
